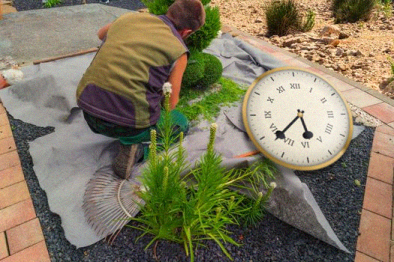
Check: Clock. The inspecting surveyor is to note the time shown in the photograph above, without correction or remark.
5:38
